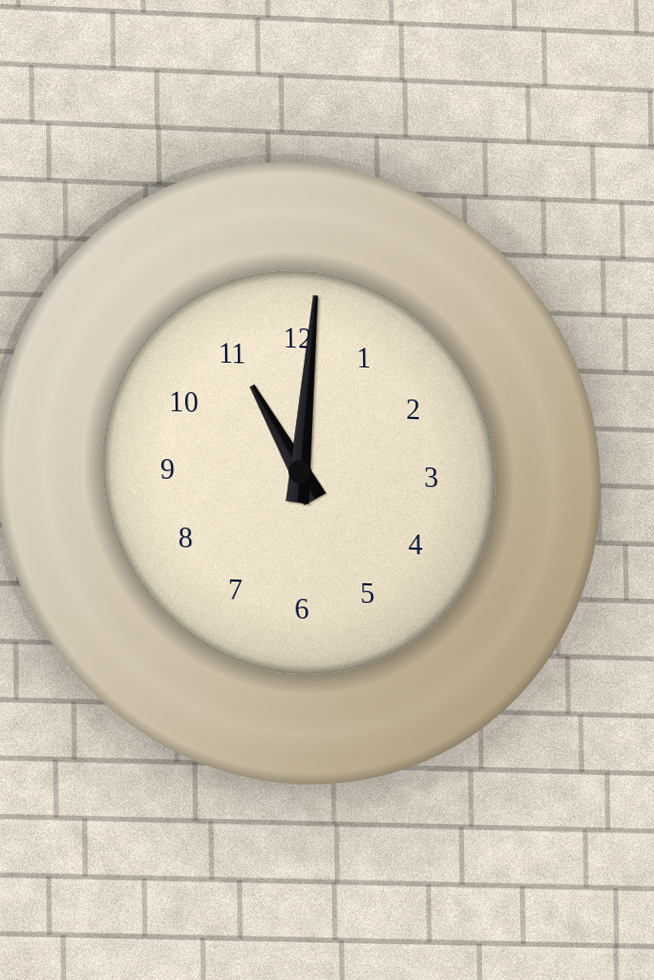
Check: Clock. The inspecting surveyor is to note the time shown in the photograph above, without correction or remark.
11:01
